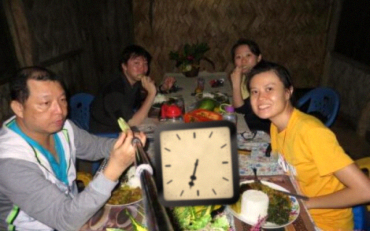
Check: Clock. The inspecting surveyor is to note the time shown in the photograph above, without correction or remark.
6:33
